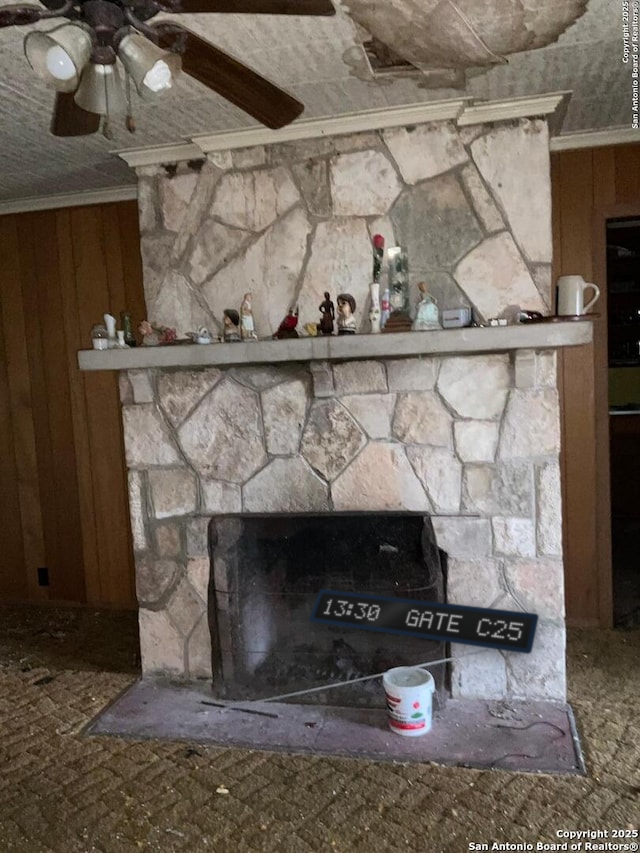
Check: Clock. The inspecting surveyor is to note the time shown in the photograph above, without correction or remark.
13:30
